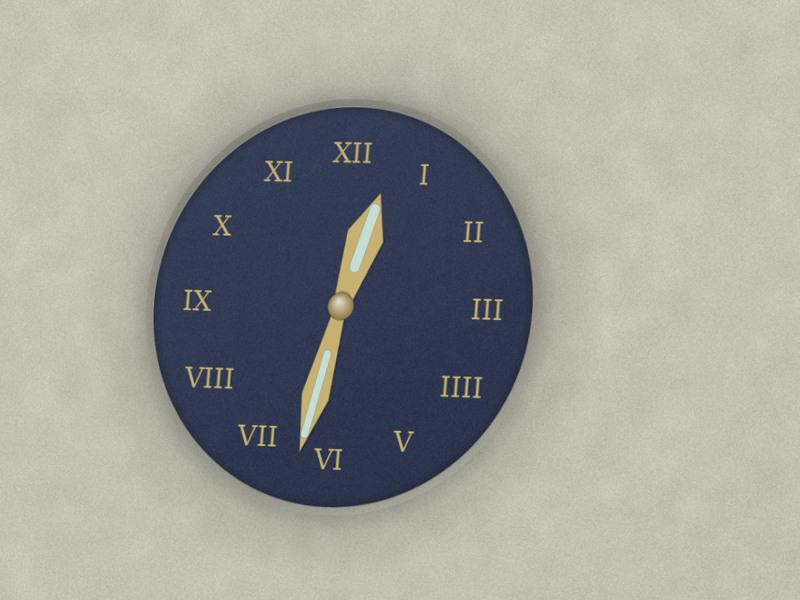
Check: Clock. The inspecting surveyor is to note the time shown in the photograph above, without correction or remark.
12:32
